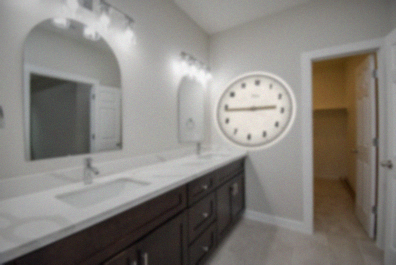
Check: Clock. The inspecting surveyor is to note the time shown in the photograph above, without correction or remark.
2:44
